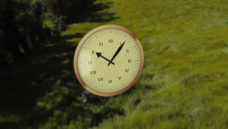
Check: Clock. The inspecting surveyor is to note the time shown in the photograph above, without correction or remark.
10:06
